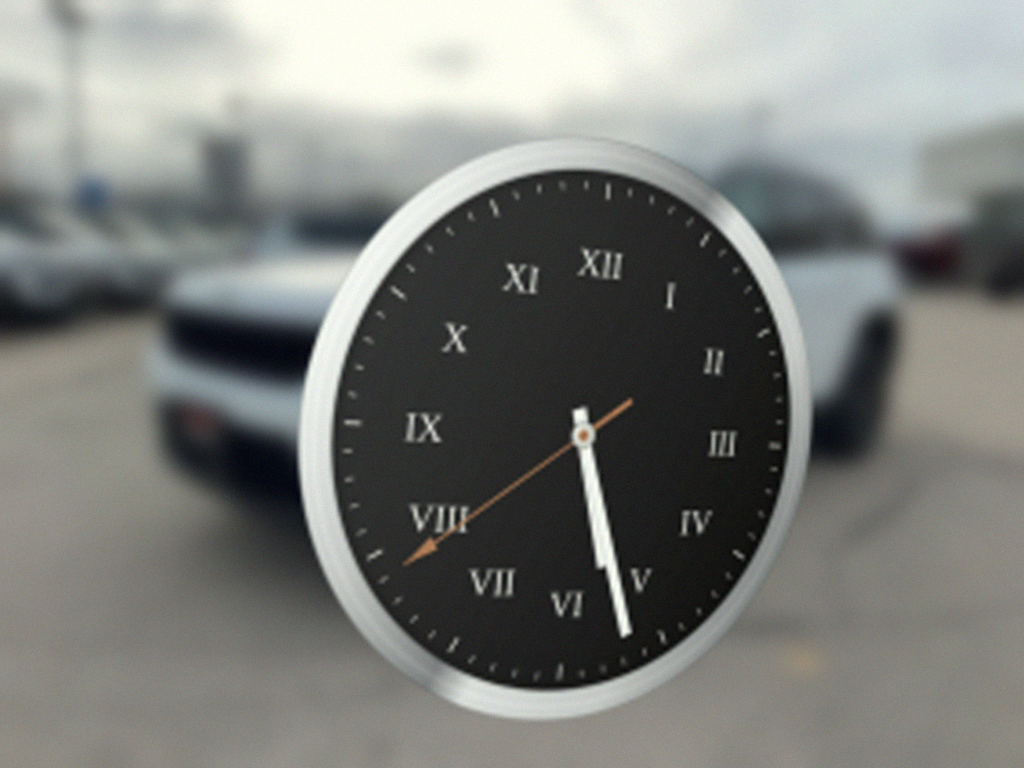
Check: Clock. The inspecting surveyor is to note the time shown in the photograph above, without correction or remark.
5:26:39
